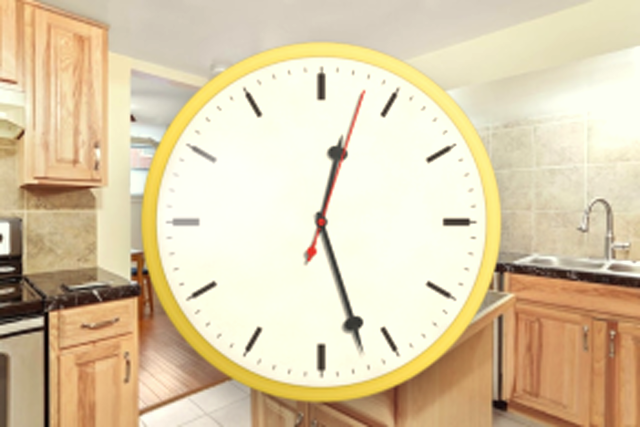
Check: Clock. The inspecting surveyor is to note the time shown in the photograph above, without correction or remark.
12:27:03
